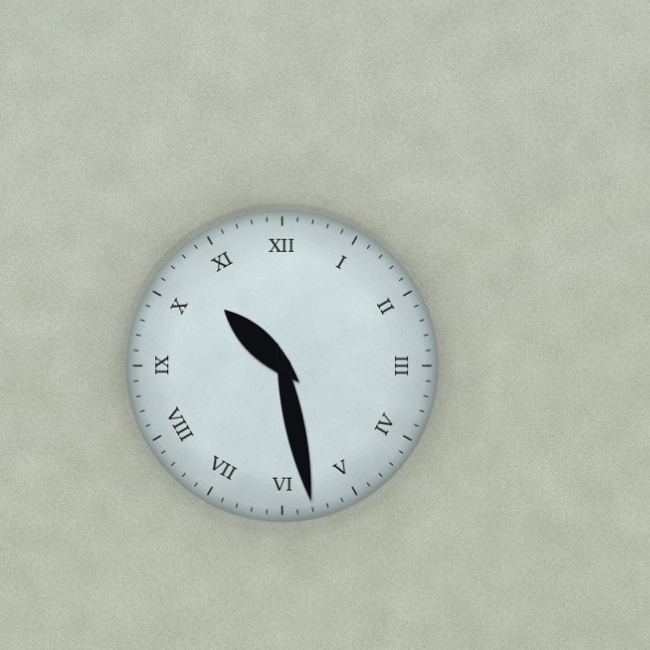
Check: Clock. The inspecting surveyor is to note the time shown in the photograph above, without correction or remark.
10:28
